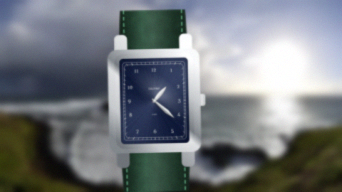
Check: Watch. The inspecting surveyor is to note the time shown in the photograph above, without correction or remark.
1:22
